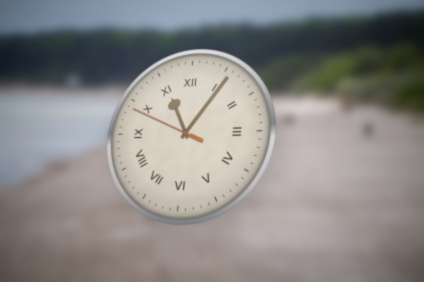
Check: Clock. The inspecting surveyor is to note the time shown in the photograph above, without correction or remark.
11:05:49
